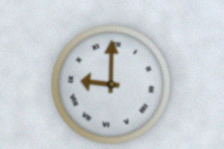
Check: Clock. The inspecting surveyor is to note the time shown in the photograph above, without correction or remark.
8:59
